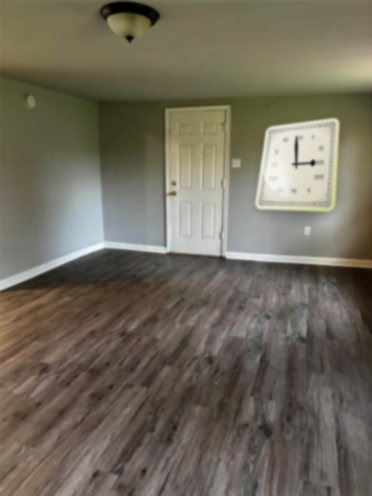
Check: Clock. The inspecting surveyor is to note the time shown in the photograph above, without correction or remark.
2:59
